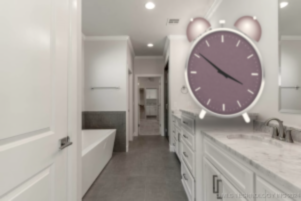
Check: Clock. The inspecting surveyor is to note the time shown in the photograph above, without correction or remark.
3:51
